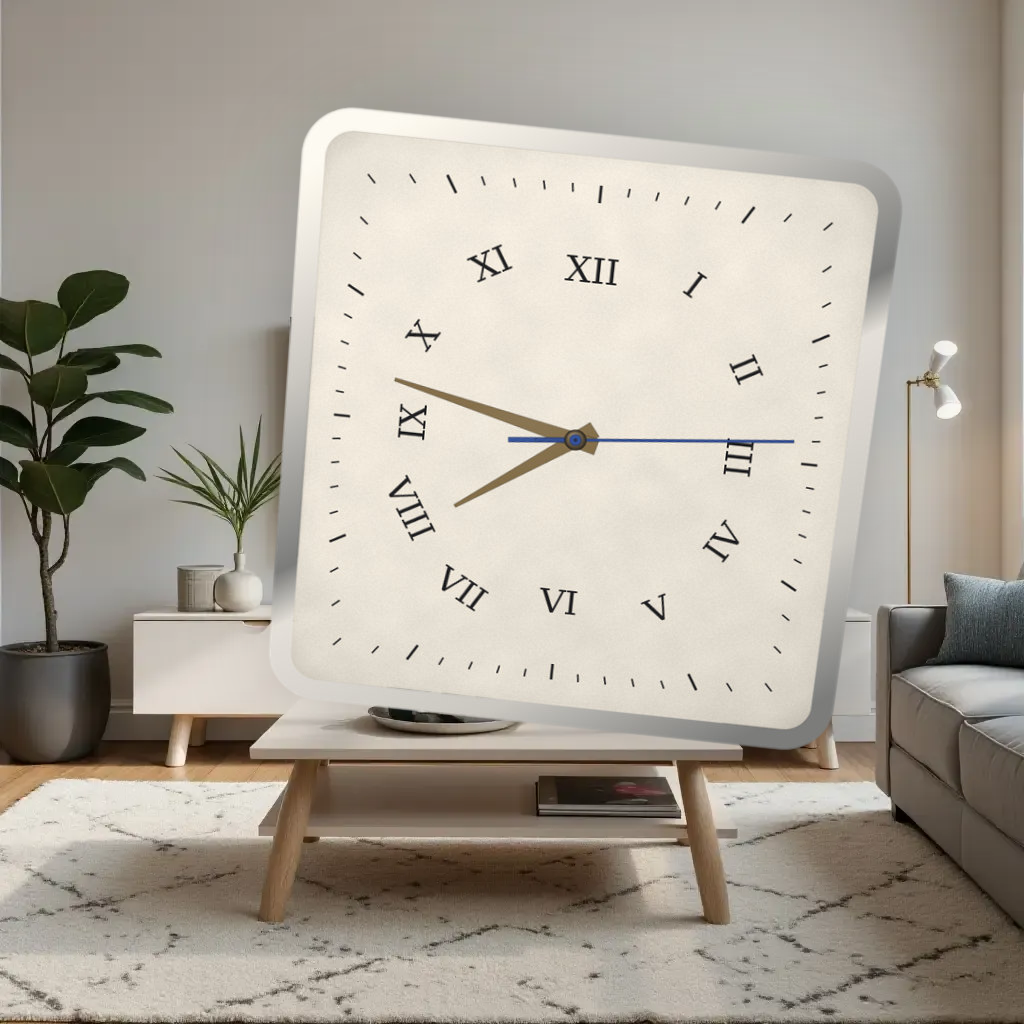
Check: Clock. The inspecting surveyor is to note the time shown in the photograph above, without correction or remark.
7:47:14
